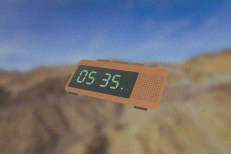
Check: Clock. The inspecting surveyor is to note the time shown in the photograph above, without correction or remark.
5:35
